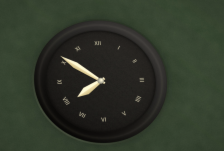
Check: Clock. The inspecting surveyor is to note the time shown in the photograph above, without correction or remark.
7:51
